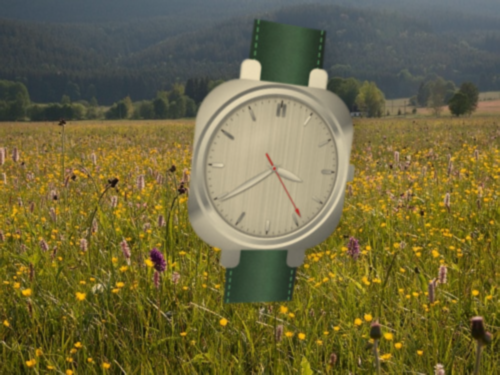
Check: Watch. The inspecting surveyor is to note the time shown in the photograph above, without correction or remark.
3:39:24
